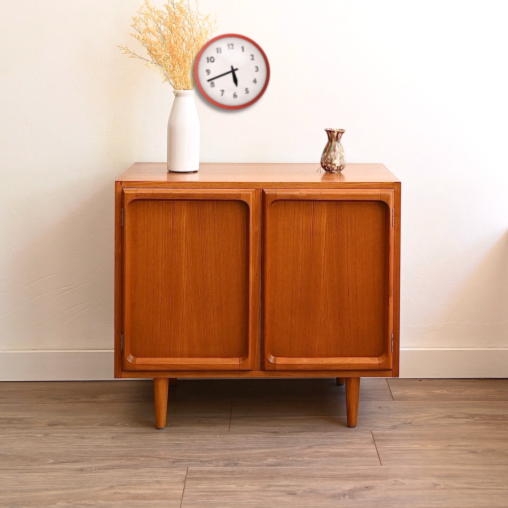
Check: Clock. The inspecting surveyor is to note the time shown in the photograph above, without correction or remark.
5:42
